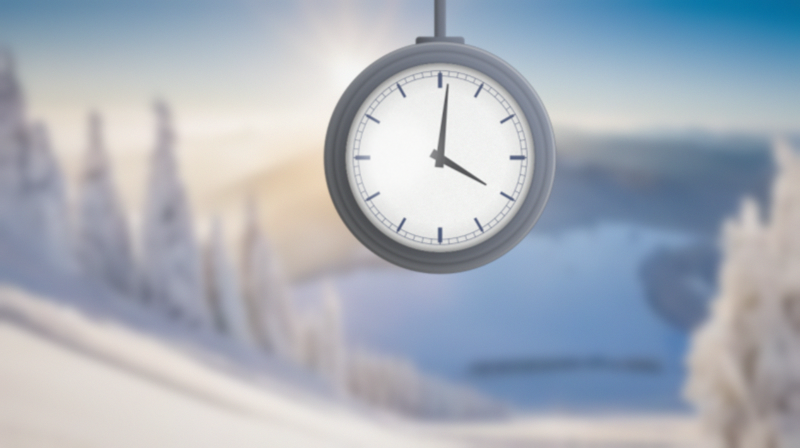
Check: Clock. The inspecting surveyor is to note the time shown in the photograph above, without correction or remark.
4:01
